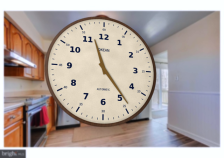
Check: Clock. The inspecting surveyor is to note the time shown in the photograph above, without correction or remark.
11:24
